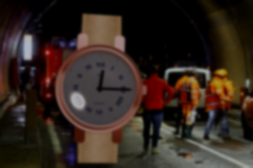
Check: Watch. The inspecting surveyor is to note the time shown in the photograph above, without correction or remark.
12:15
